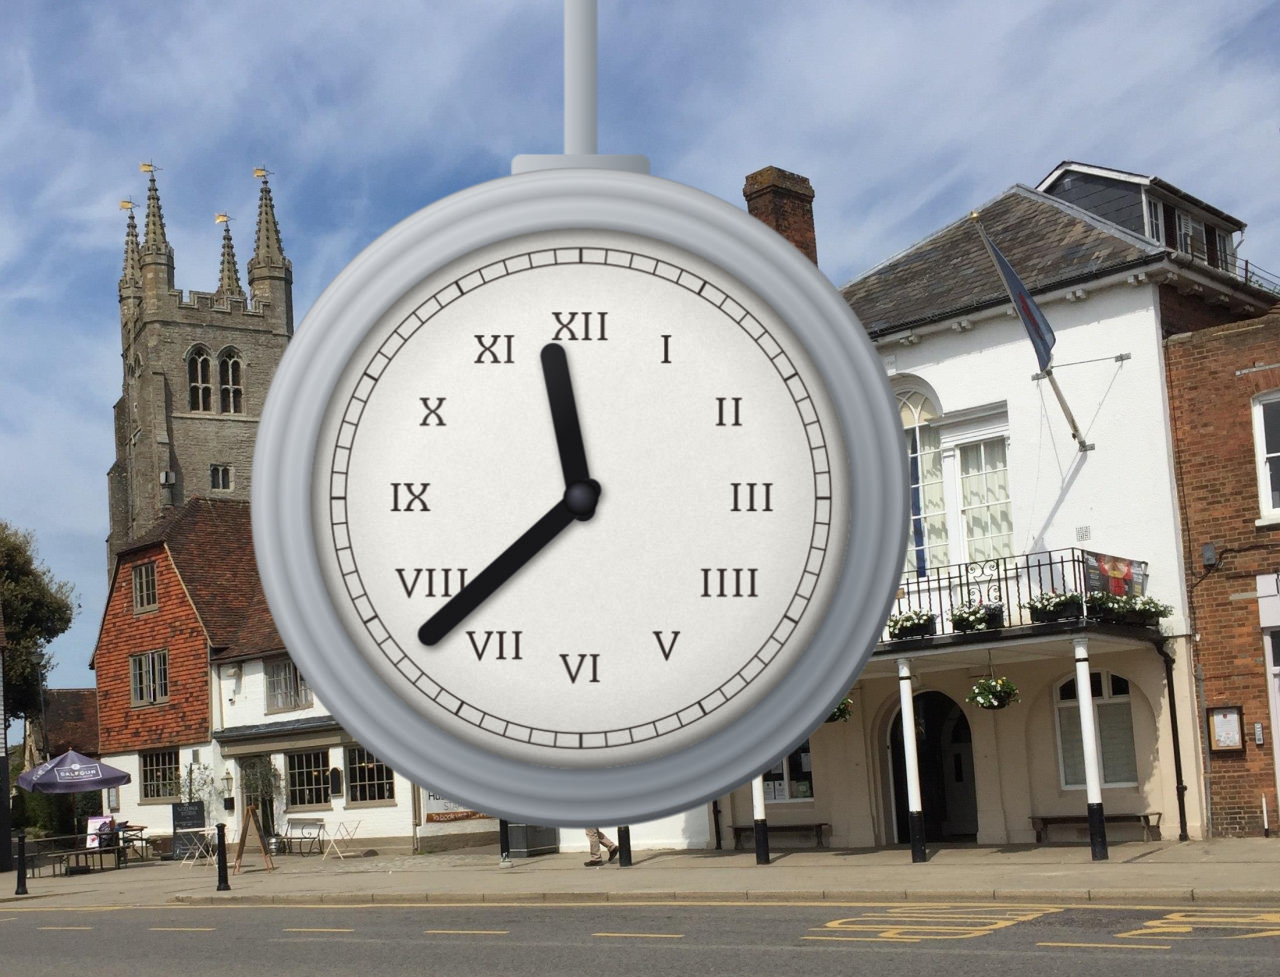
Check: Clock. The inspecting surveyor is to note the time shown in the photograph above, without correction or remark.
11:38
